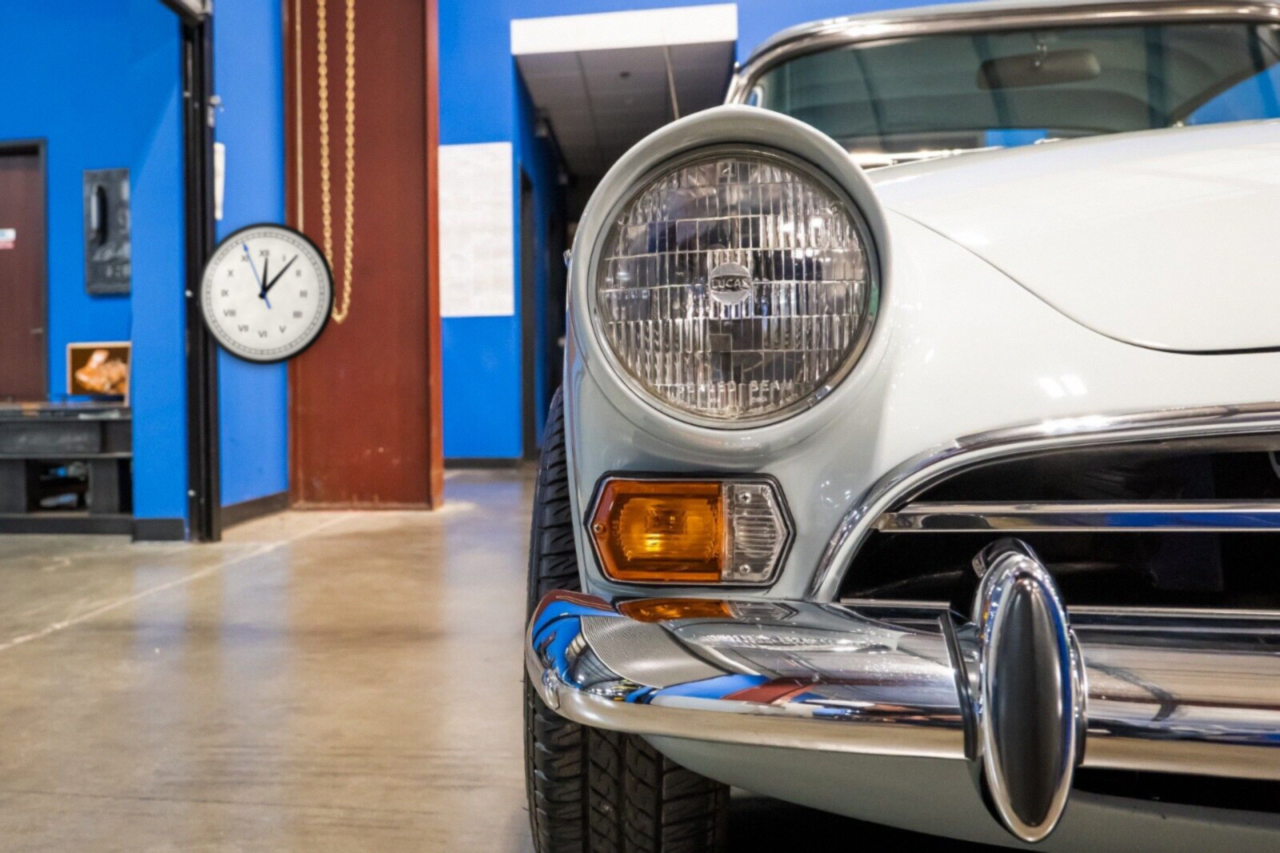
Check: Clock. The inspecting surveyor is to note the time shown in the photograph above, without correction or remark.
12:06:56
